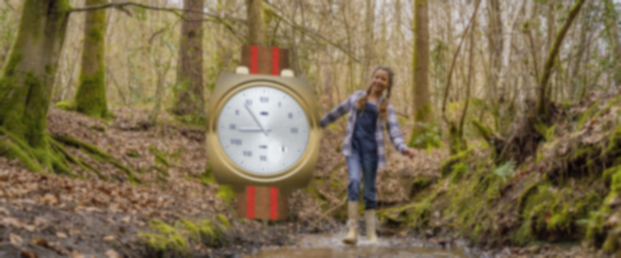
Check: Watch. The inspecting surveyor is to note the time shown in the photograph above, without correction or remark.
8:54
